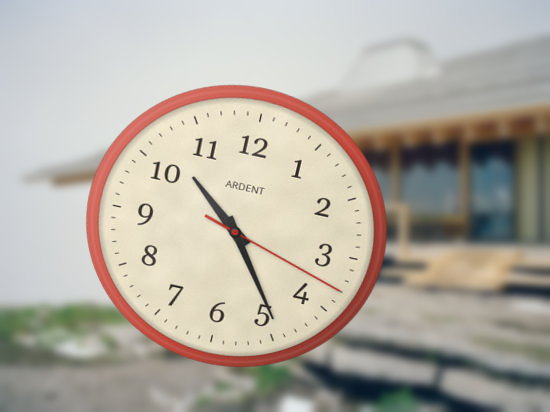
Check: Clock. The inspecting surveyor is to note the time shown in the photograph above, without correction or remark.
10:24:18
